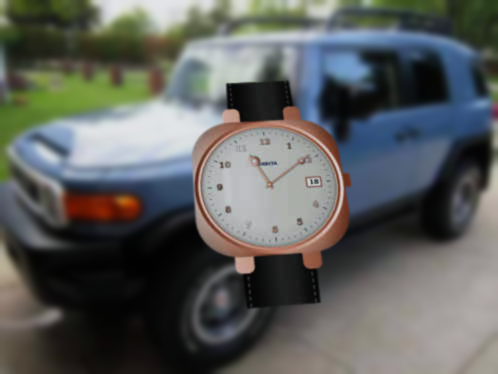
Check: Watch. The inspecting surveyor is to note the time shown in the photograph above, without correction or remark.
11:09
